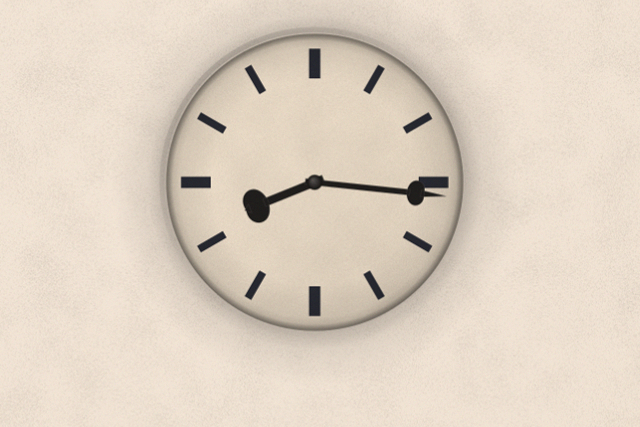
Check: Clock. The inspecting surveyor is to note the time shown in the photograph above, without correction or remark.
8:16
